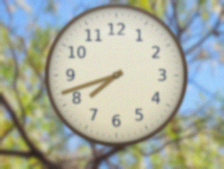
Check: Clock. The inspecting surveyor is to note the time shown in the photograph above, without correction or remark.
7:42
